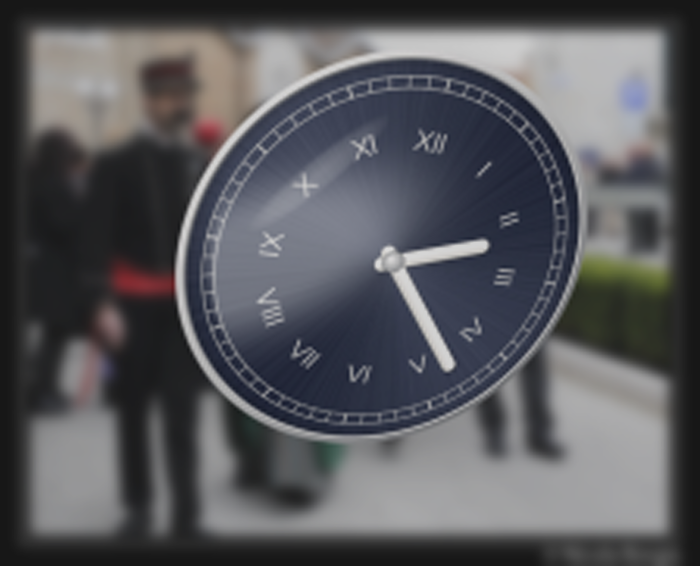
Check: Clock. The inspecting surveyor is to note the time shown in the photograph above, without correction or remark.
2:23
